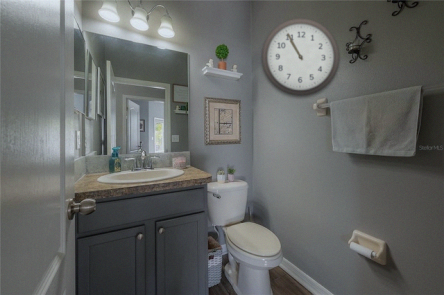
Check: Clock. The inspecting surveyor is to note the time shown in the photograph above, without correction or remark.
10:55
